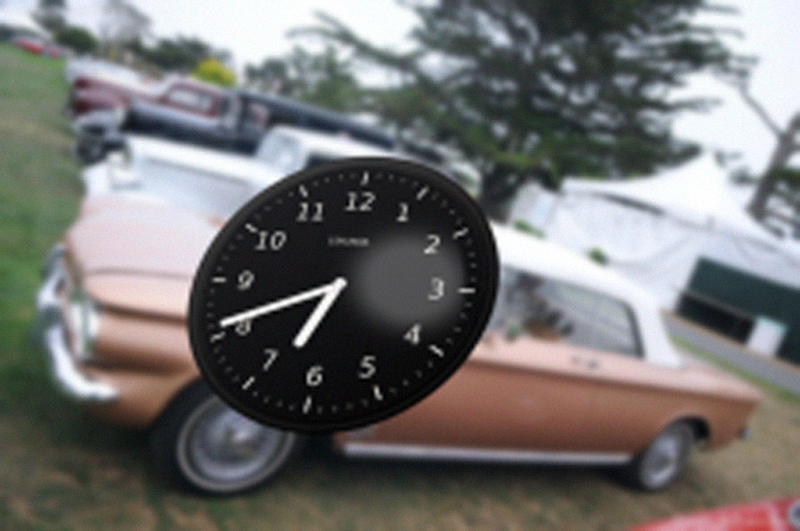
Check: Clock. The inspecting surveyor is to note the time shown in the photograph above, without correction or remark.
6:41
